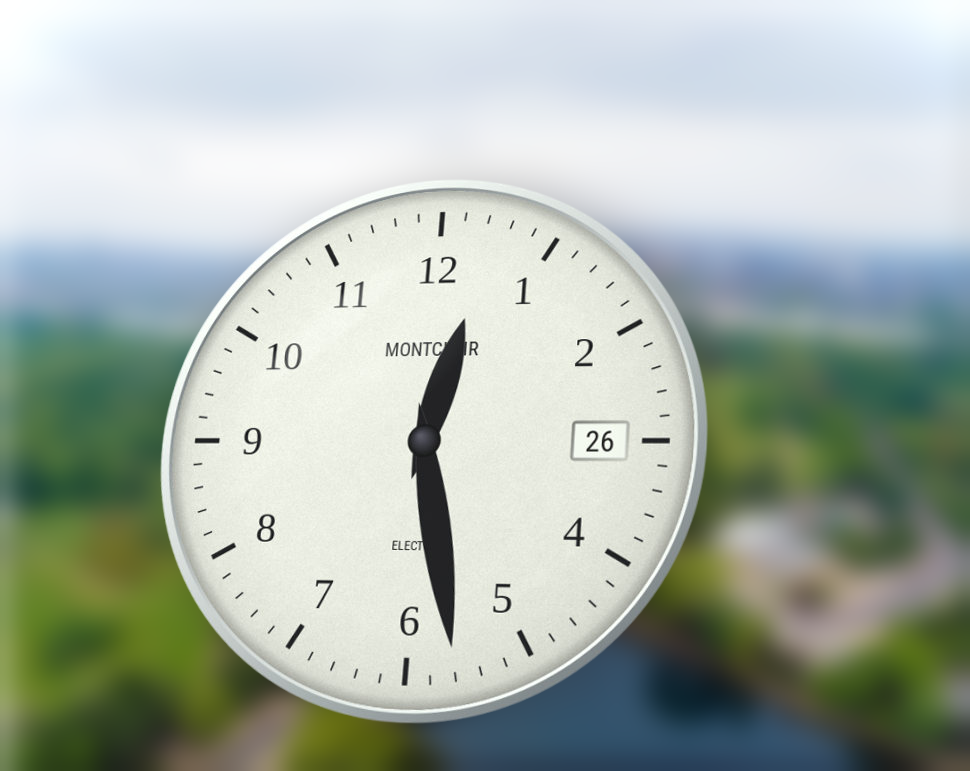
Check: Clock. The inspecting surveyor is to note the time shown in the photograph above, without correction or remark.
12:28
